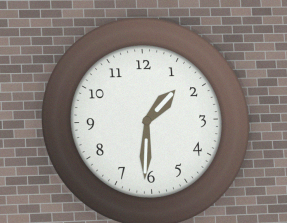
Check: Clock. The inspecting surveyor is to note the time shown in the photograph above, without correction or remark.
1:31
